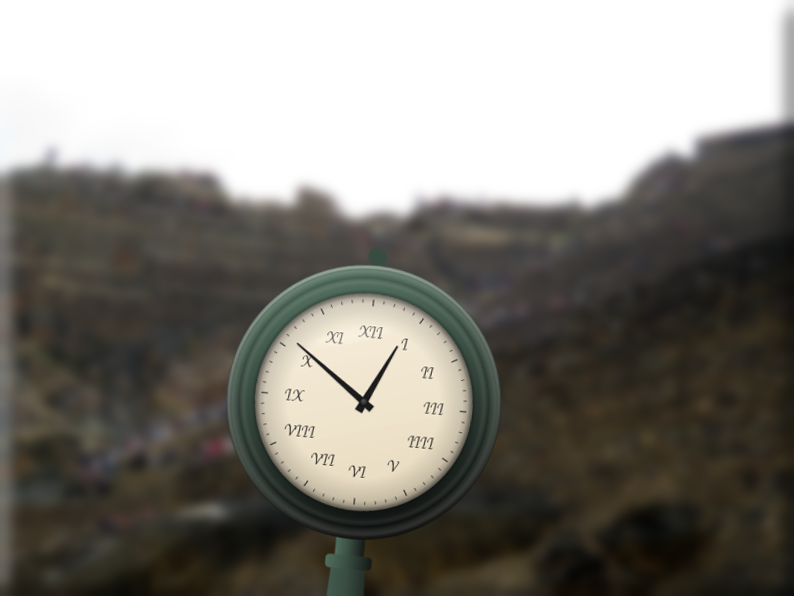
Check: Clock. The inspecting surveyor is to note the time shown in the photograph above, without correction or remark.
12:51
